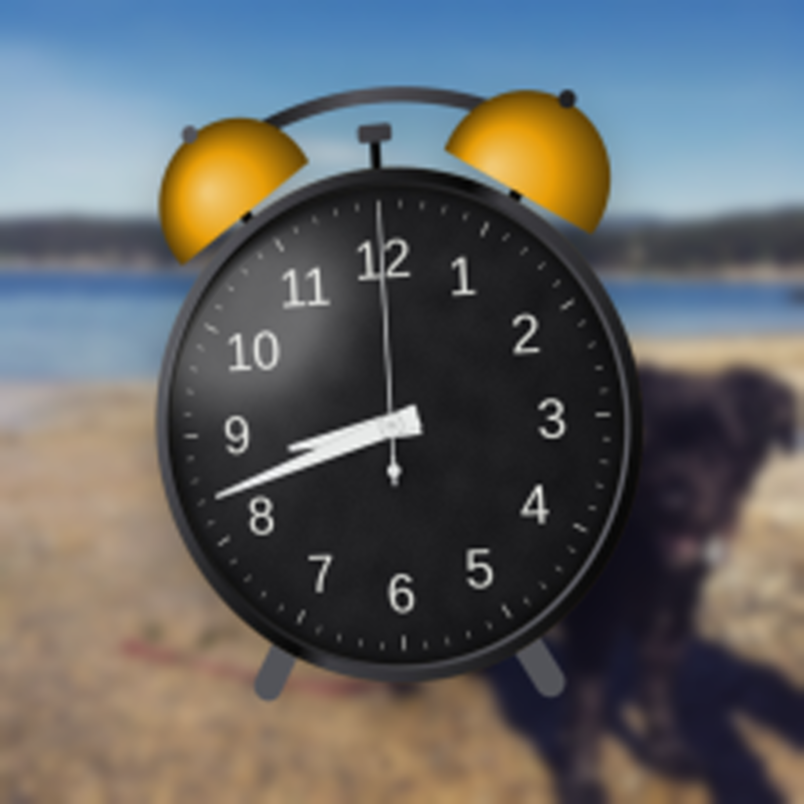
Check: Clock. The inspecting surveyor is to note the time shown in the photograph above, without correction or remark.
8:42:00
